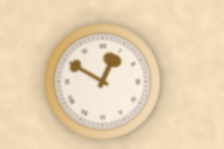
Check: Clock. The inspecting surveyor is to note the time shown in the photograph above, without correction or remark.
12:50
